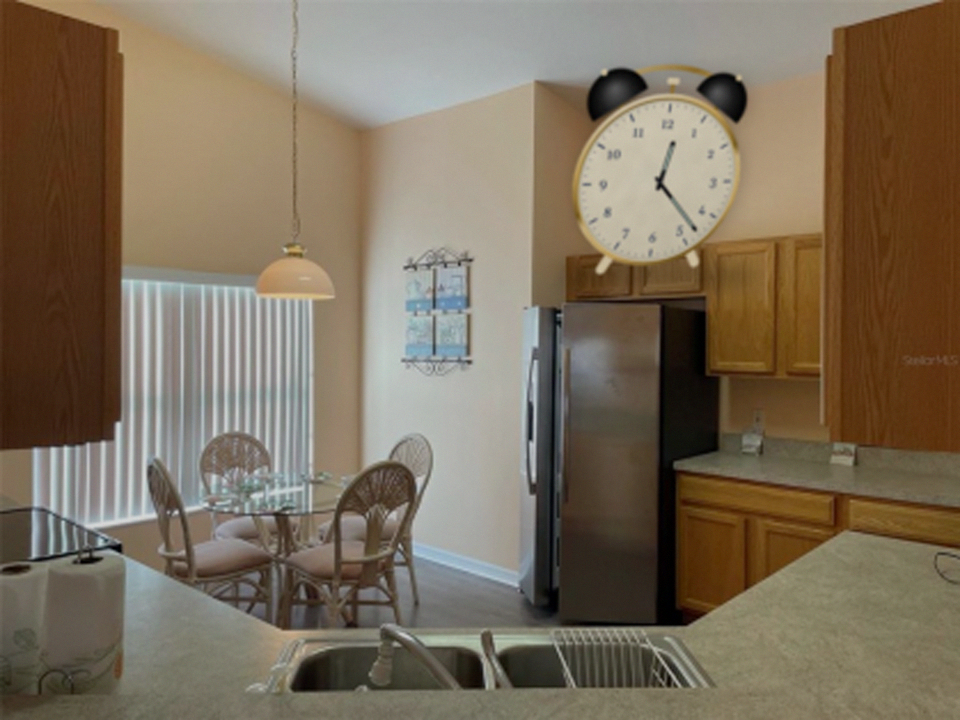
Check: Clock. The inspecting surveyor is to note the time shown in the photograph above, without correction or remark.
12:23
